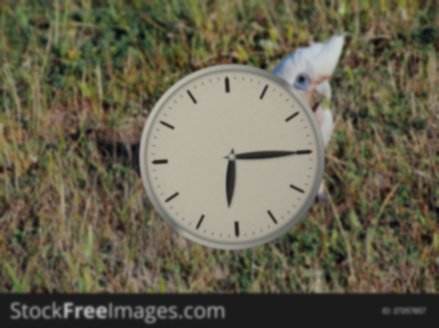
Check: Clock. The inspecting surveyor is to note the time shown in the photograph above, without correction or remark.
6:15
